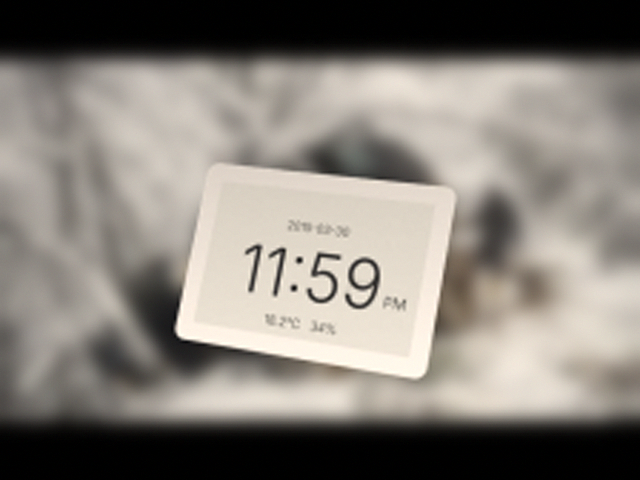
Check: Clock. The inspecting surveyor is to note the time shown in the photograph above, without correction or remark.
11:59
